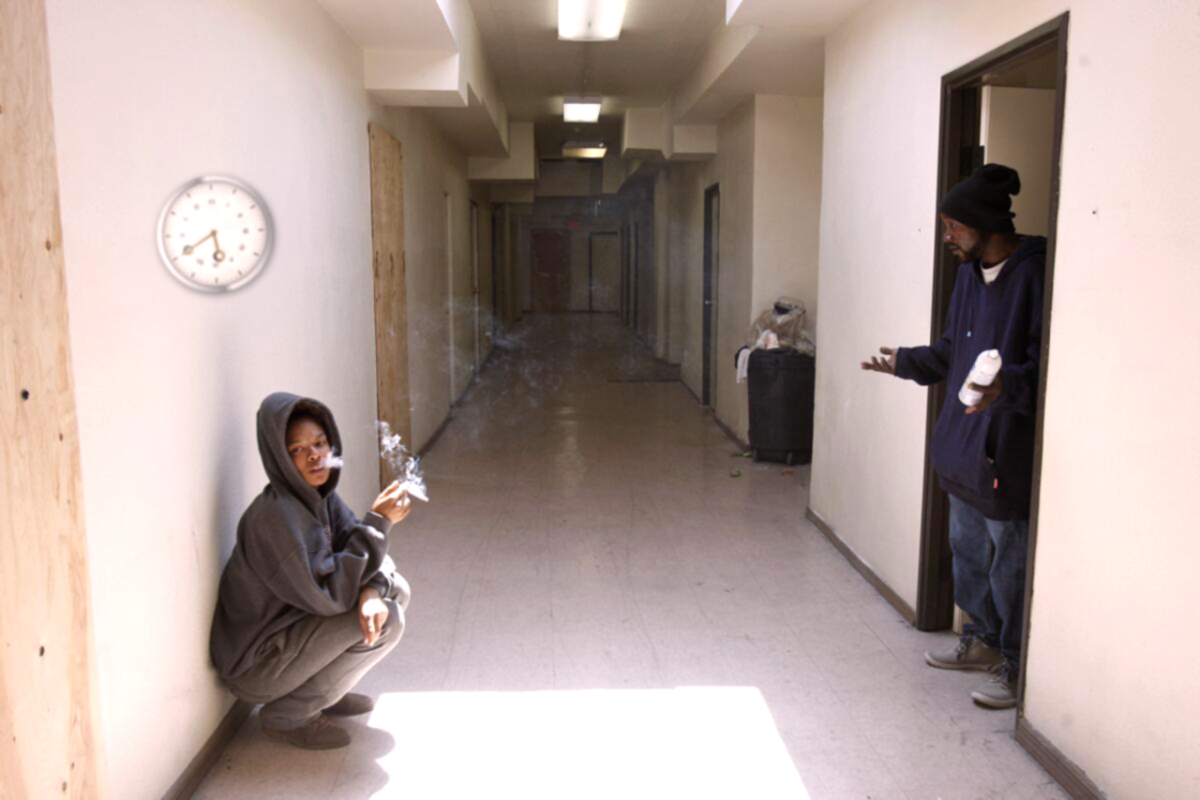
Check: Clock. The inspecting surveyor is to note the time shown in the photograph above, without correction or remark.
5:40
